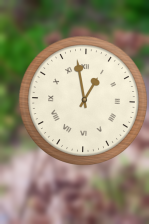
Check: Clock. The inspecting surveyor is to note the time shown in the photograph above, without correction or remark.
12:58
